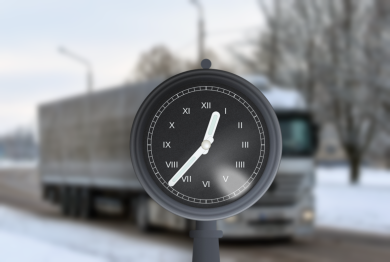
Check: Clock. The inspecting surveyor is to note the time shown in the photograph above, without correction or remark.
12:37
